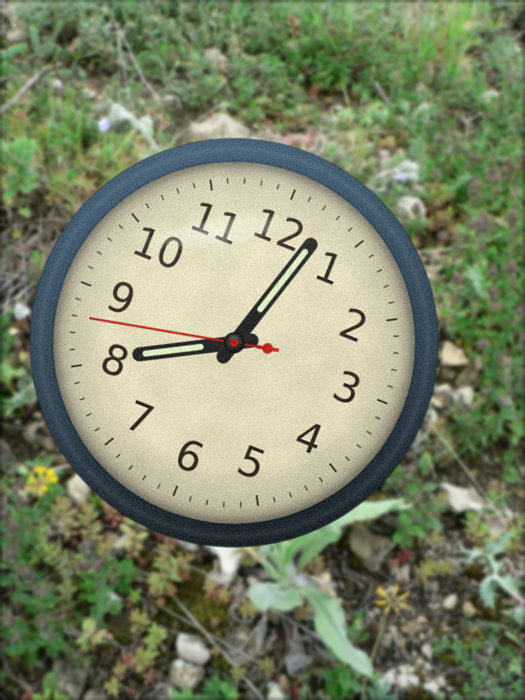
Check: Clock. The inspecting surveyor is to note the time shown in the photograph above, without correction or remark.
8:02:43
